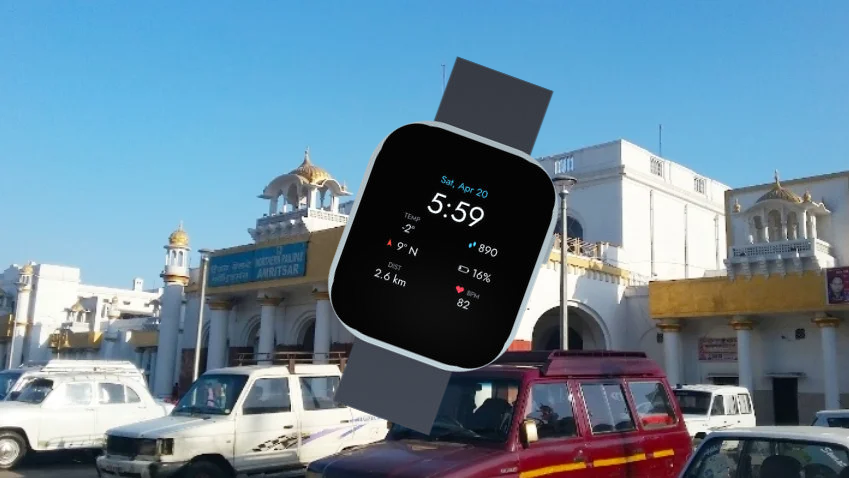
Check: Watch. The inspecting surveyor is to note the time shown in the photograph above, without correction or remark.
5:59
